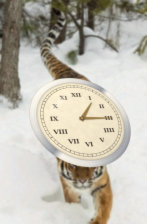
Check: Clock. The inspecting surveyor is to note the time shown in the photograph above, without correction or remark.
1:15
